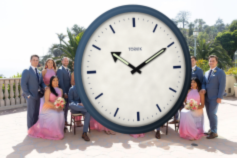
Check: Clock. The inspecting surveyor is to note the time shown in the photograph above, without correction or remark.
10:10
